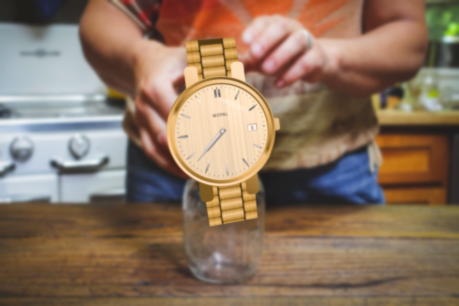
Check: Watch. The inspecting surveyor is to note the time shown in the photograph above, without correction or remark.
7:38
